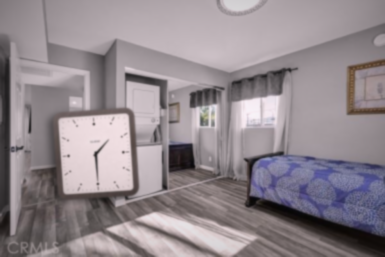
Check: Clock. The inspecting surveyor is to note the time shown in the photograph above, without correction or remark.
1:30
